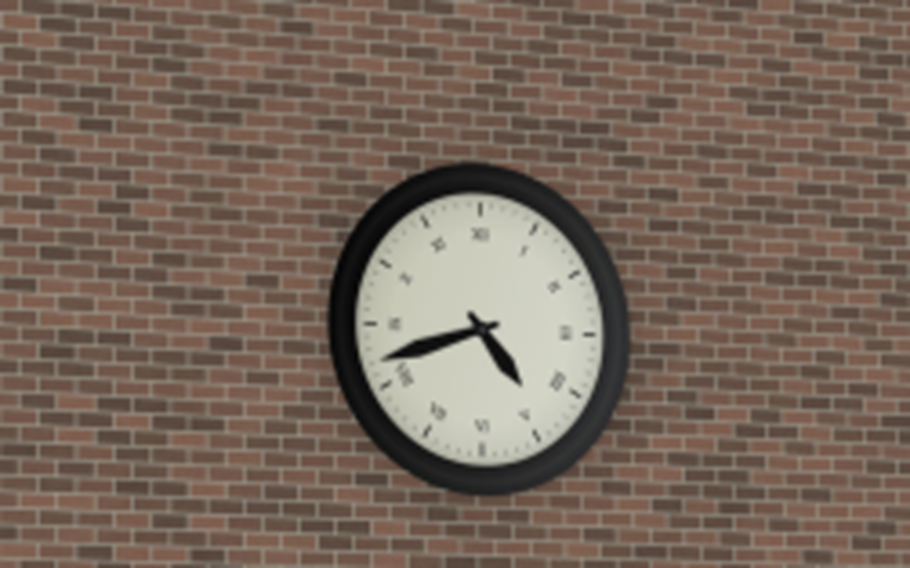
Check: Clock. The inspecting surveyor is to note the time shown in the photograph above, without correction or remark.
4:42
